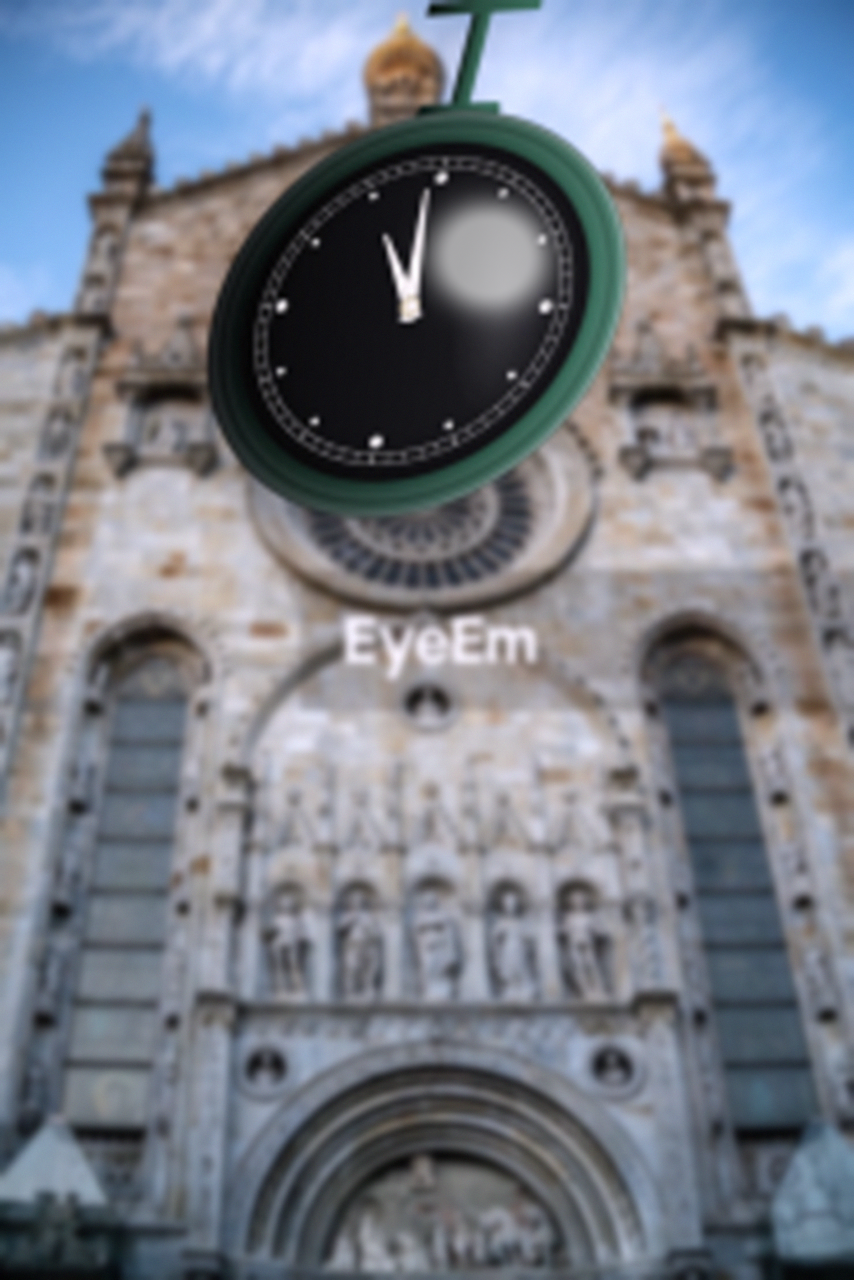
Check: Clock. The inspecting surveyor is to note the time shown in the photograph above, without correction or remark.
10:59
